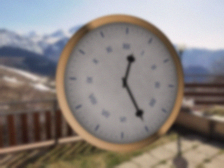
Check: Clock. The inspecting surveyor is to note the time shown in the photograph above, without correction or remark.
12:25
